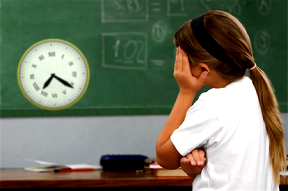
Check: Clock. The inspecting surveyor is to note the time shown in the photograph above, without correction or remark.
7:21
